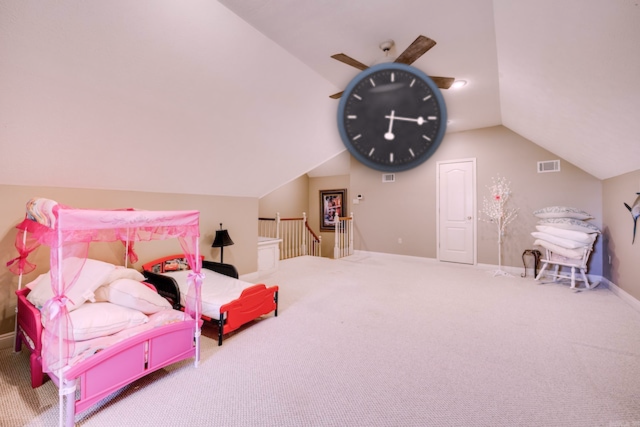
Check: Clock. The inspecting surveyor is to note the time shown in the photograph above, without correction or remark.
6:16
